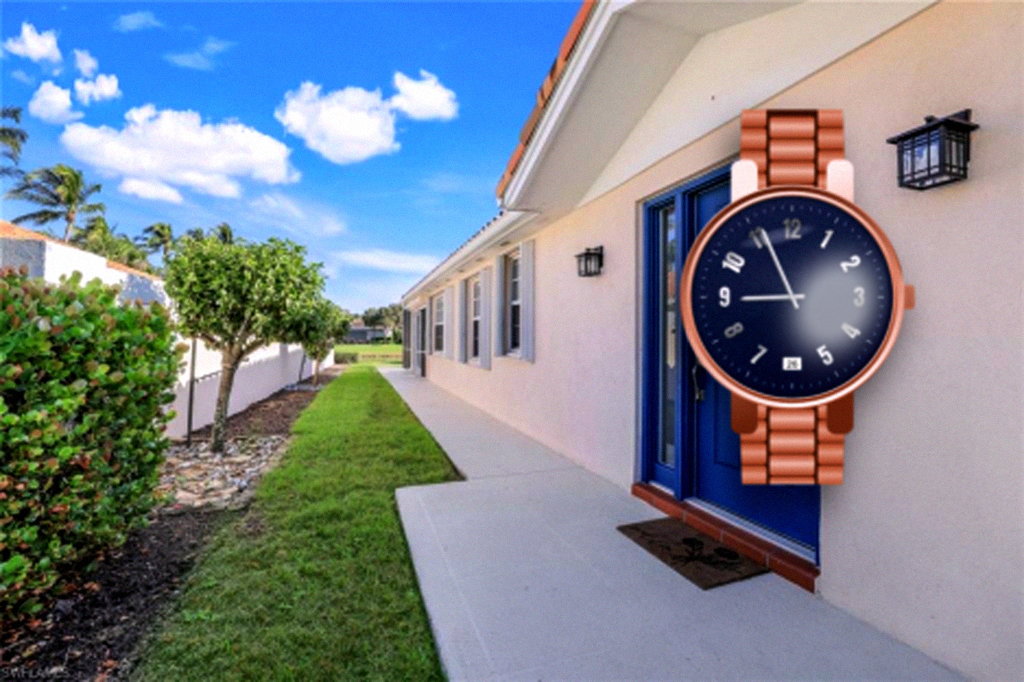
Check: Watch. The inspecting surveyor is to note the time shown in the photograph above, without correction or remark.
8:56
